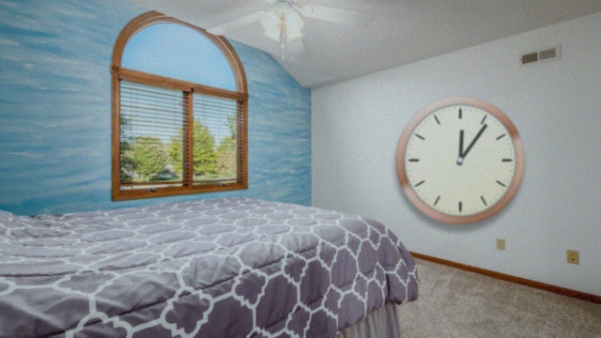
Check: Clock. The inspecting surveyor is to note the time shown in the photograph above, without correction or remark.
12:06
